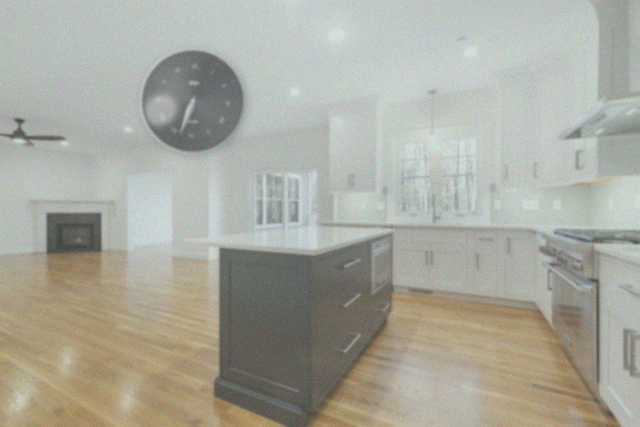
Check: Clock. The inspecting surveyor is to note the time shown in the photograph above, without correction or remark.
6:33
